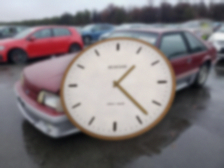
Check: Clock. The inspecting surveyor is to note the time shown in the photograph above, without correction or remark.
1:23
